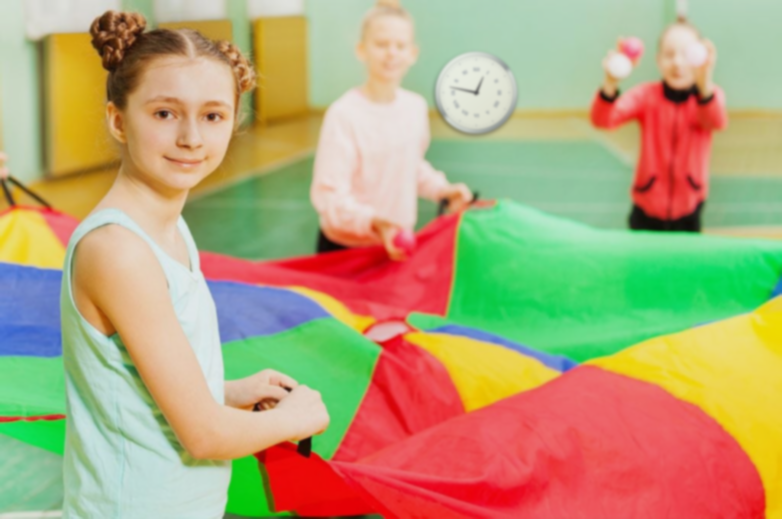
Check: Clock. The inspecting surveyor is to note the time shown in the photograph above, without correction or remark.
12:47
